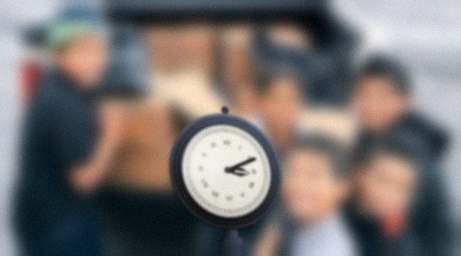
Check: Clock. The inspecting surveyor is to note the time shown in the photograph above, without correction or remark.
3:11
